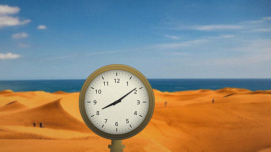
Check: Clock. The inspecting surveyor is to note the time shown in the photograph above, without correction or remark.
8:09
